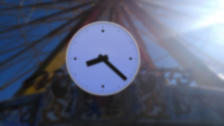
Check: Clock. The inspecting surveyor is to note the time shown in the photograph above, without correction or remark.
8:22
